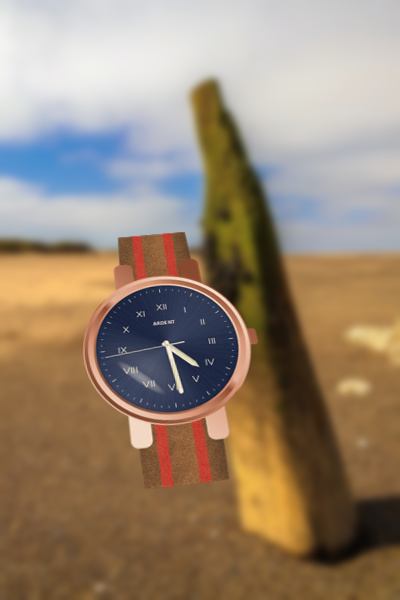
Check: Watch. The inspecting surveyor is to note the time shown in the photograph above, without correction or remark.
4:28:44
